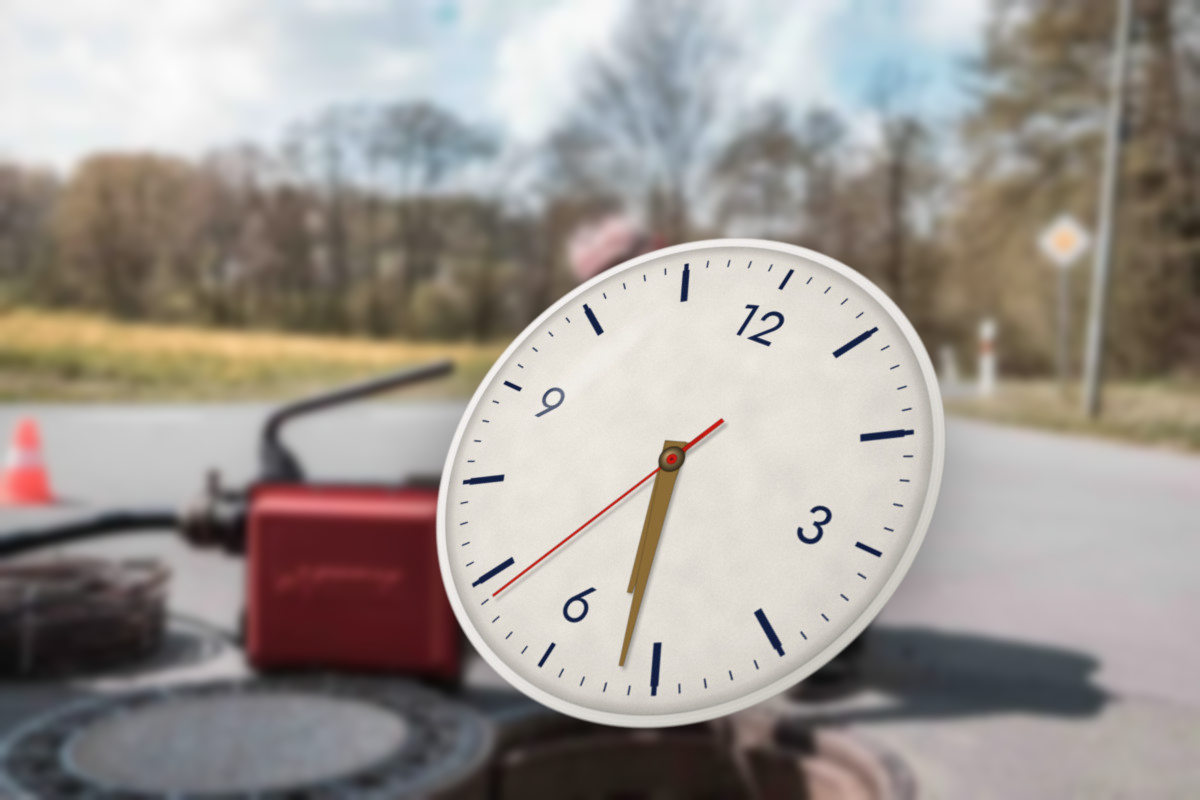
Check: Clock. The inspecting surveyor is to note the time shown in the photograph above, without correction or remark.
5:26:34
